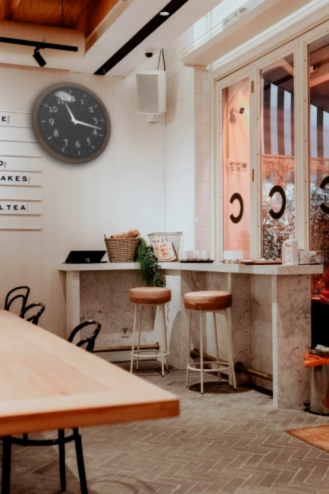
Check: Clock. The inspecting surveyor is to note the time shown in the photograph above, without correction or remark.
11:18
